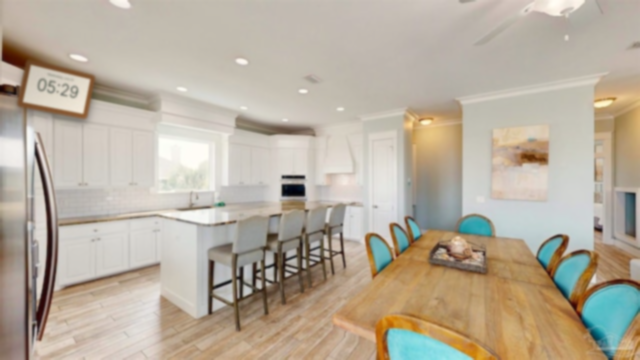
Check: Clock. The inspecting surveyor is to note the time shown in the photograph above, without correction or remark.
5:29
